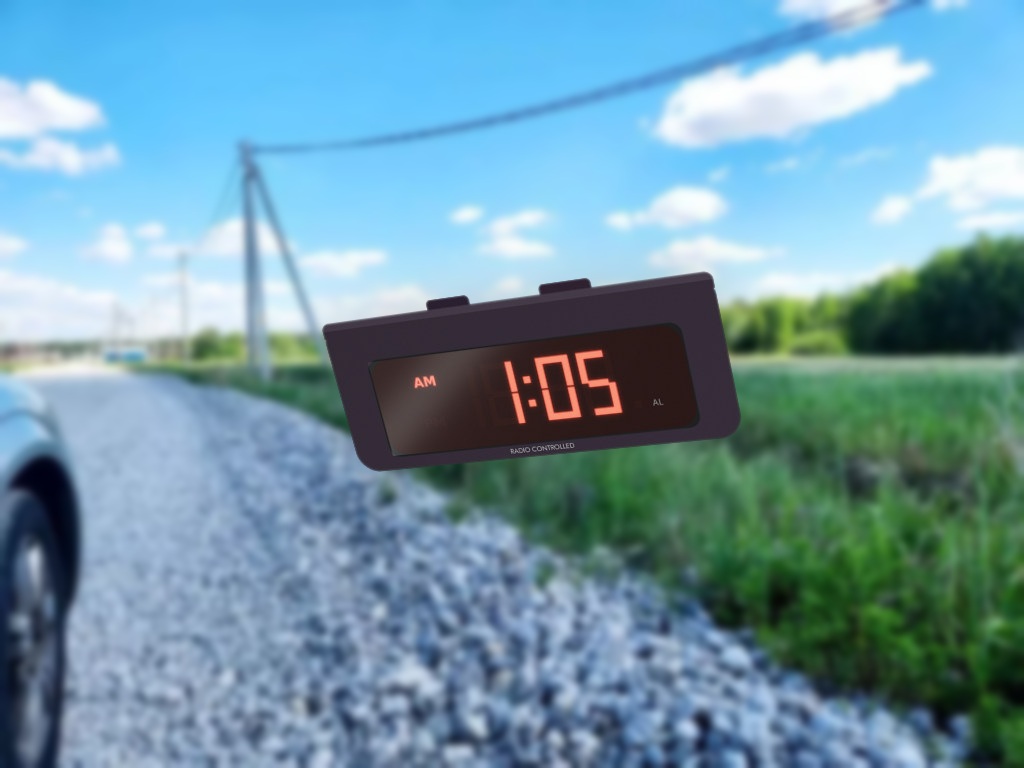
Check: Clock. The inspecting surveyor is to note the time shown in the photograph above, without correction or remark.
1:05
